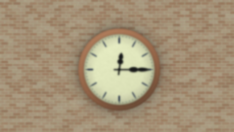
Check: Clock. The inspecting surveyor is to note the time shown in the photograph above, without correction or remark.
12:15
